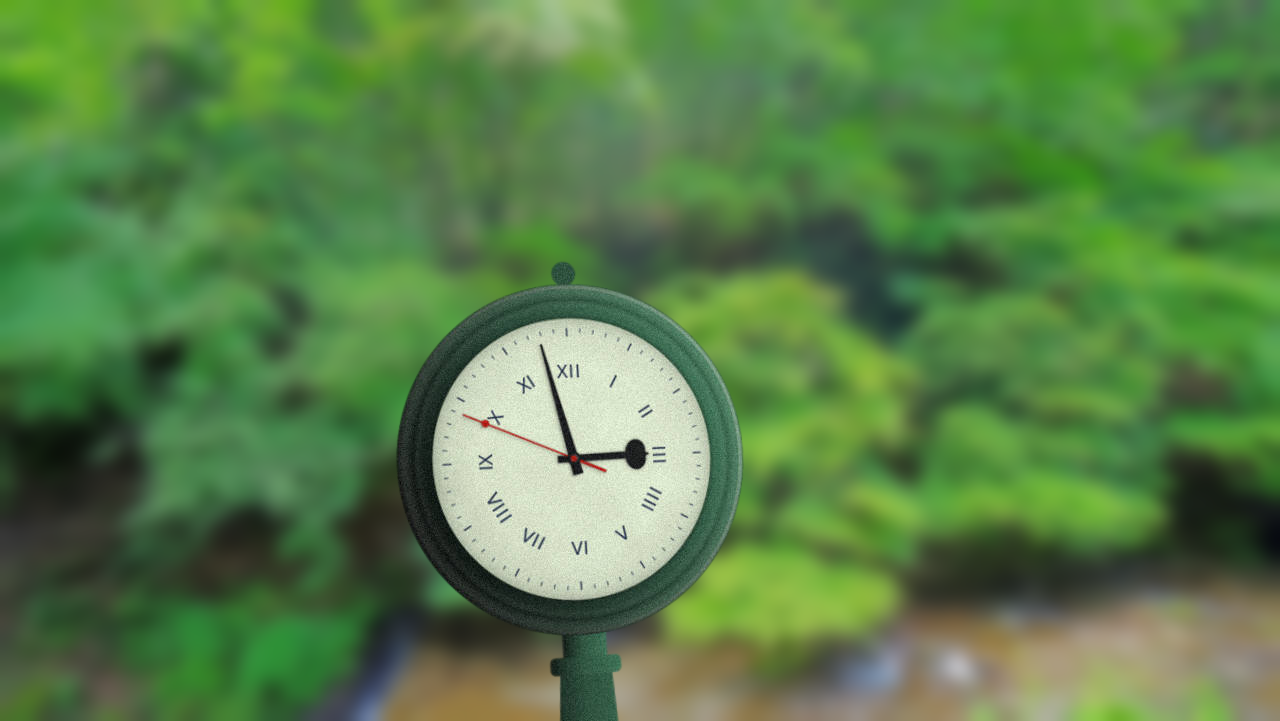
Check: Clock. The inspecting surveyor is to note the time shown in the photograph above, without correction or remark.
2:57:49
